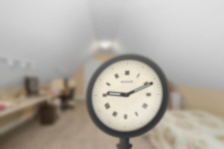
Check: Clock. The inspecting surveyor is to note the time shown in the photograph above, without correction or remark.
9:11
